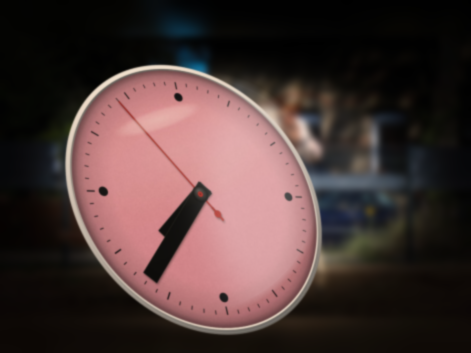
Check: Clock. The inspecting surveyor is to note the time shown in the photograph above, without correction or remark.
7:36:54
